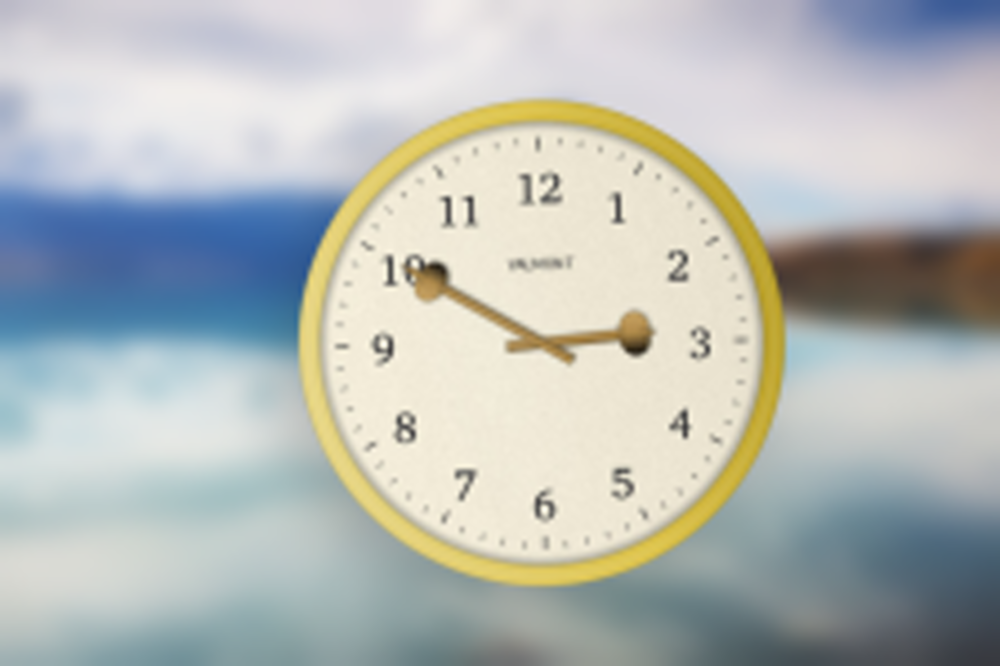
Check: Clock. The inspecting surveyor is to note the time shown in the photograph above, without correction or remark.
2:50
